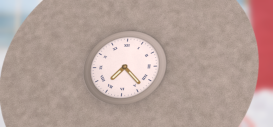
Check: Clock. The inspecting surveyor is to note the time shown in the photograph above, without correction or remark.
7:23
